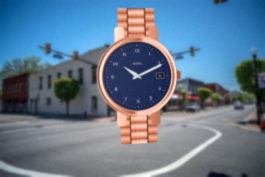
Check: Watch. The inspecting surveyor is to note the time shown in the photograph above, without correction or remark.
10:11
